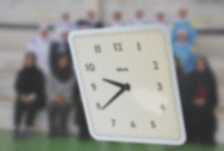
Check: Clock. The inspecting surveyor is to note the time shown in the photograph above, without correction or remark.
9:39
